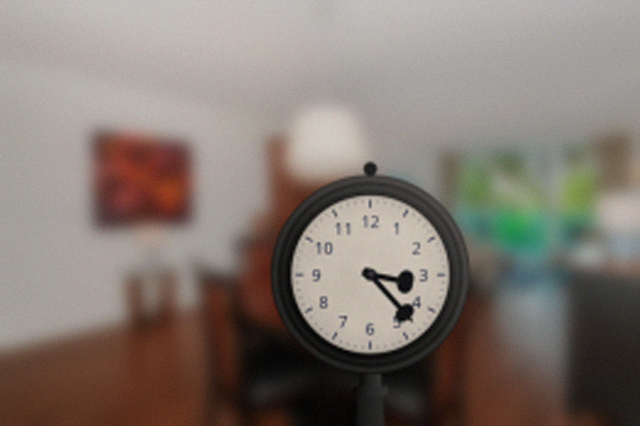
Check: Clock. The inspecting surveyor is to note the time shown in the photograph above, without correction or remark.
3:23
